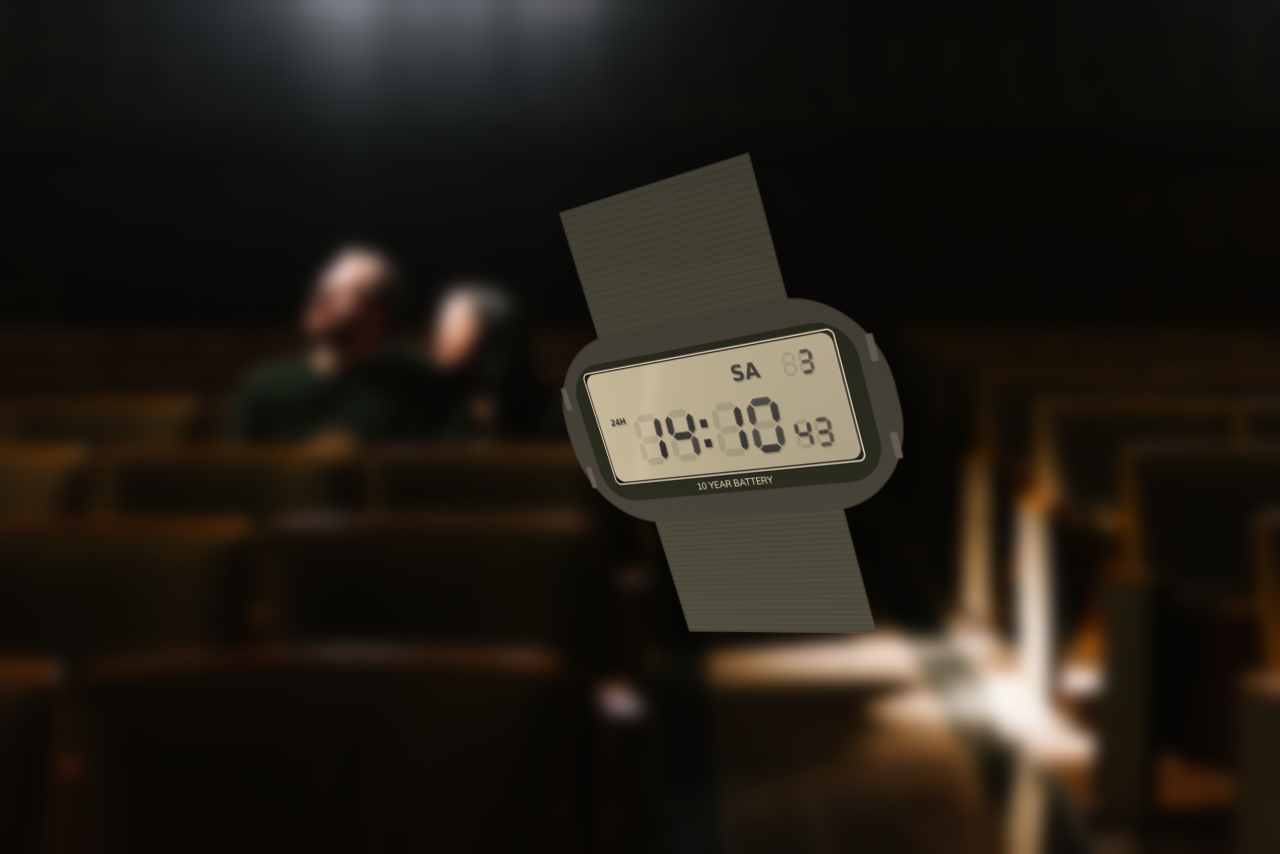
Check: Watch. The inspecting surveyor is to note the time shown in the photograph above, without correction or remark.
14:10:43
